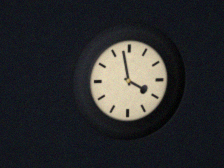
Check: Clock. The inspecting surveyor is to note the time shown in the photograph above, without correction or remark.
3:58
